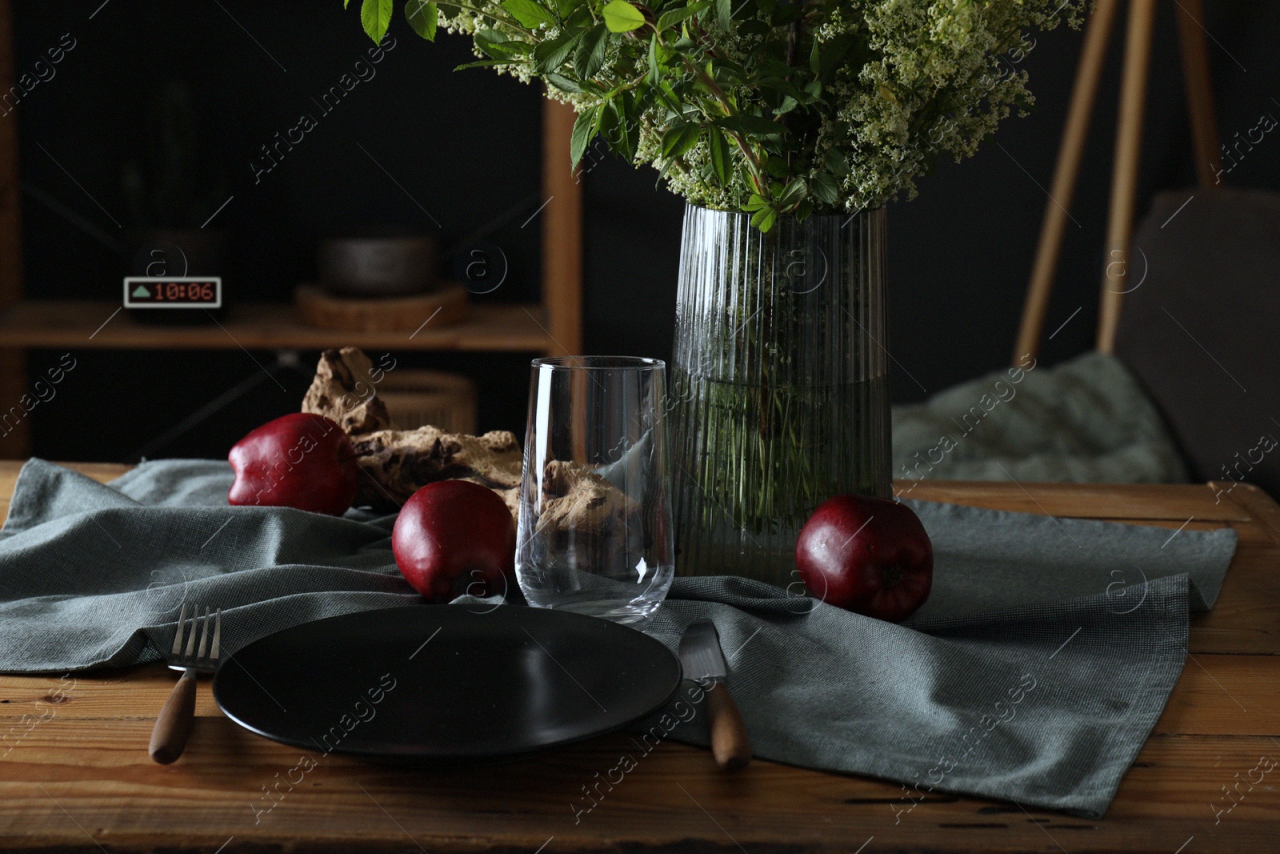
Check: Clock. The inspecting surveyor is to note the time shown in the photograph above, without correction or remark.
10:06
